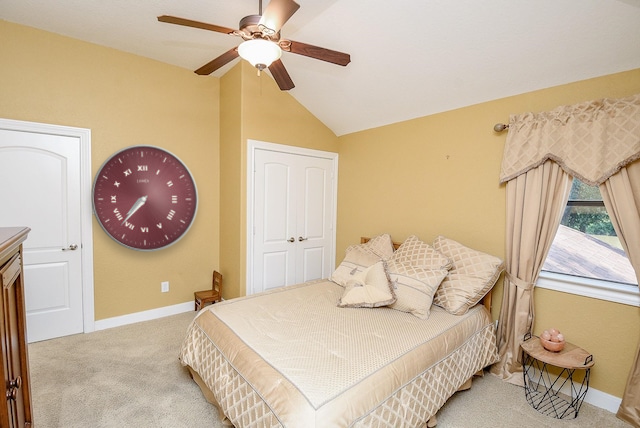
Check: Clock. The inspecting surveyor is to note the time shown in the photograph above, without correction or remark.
7:37
